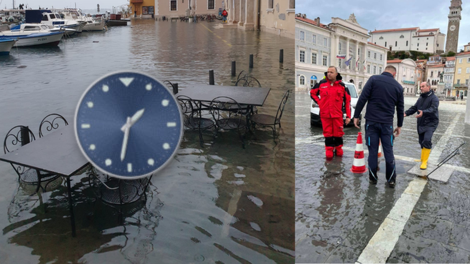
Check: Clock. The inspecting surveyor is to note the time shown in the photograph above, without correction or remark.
1:32
